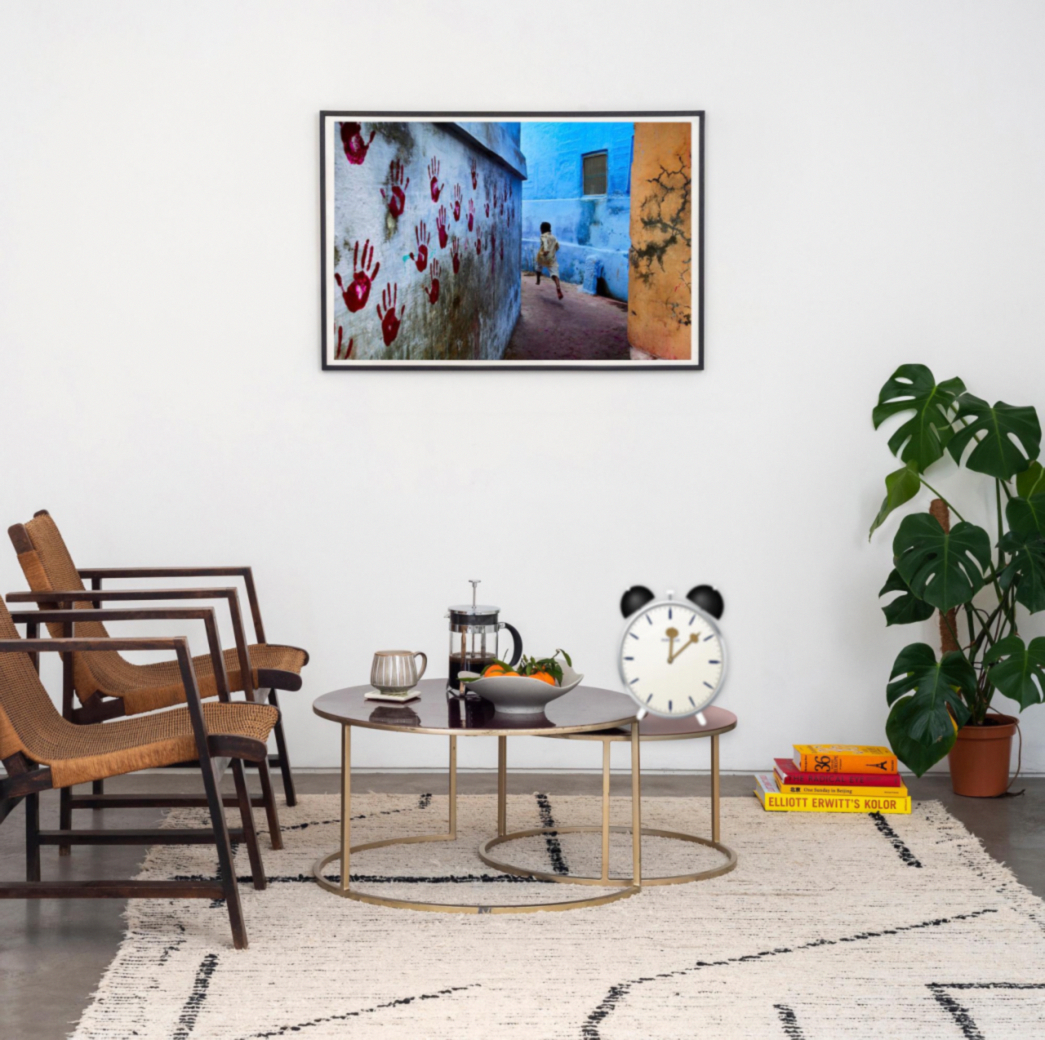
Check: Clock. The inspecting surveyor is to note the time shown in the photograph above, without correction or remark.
12:08
